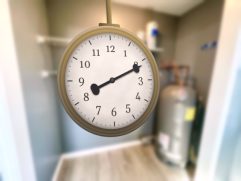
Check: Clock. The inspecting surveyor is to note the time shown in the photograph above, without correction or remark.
8:11
